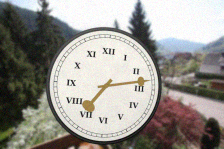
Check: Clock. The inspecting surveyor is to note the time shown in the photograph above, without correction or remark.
7:13
